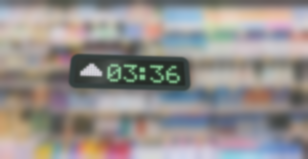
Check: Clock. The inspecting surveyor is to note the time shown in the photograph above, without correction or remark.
3:36
